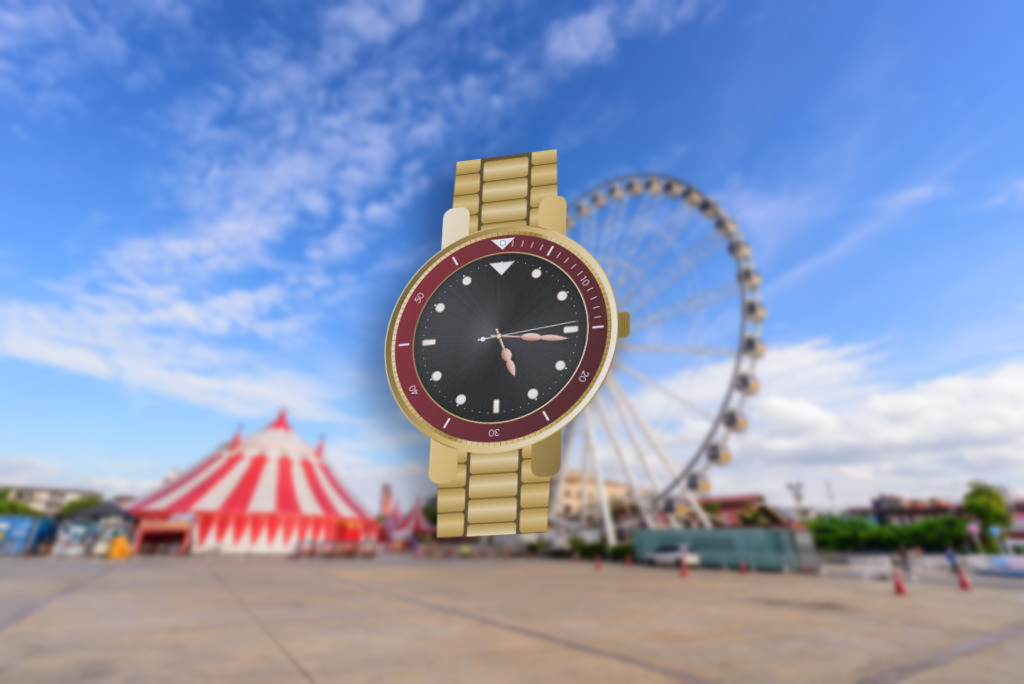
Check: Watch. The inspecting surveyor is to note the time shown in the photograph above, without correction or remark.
5:16:14
